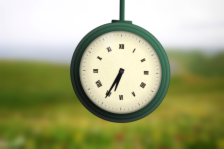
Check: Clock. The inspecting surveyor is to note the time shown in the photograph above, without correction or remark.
6:35
